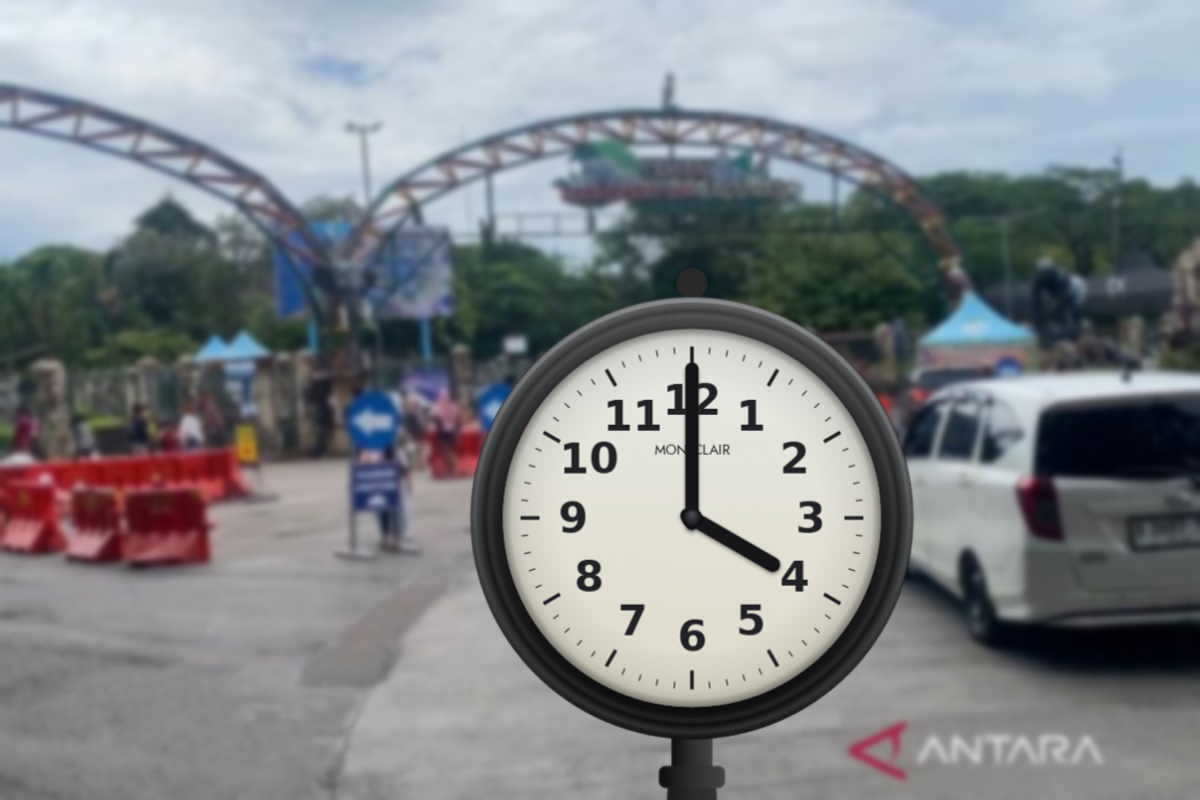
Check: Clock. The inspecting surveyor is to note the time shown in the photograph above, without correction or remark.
4:00
